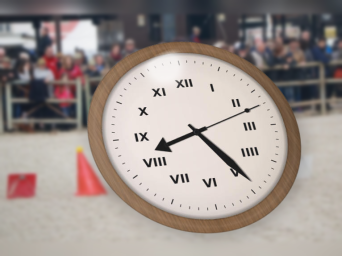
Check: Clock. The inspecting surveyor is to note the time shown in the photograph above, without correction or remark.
8:24:12
